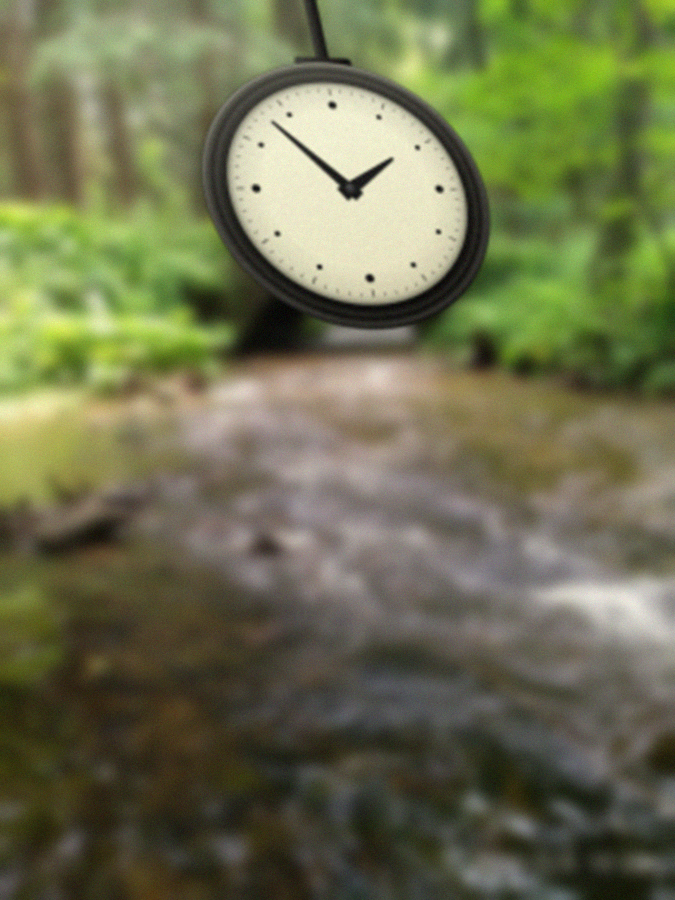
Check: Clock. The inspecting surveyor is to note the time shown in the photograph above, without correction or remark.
1:53
